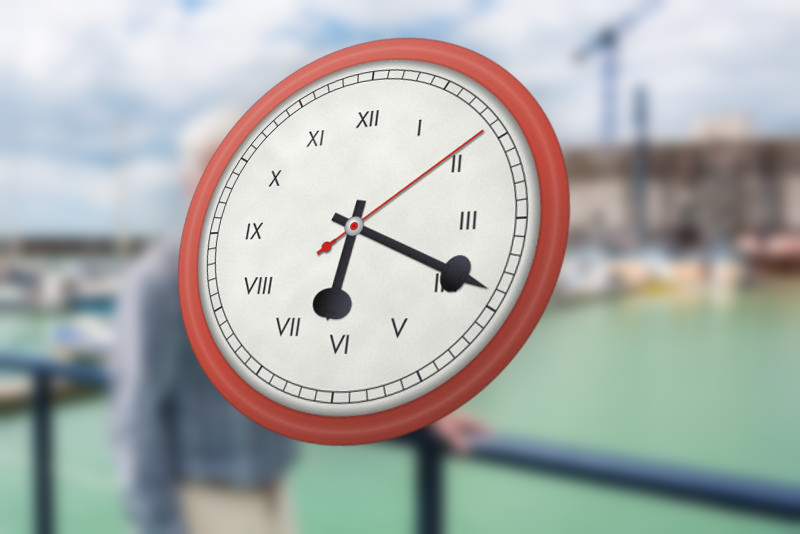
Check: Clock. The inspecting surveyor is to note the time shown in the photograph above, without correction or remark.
6:19:09
